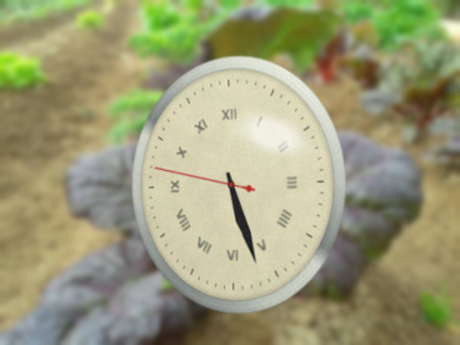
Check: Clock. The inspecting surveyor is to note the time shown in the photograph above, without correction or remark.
5:26:47
